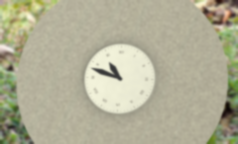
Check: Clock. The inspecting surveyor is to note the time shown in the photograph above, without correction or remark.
10:48
